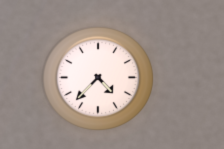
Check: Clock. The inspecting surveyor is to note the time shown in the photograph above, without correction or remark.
4:37
